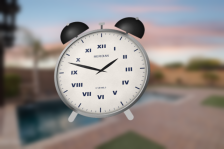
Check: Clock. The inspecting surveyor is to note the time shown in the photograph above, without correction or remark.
1:48
